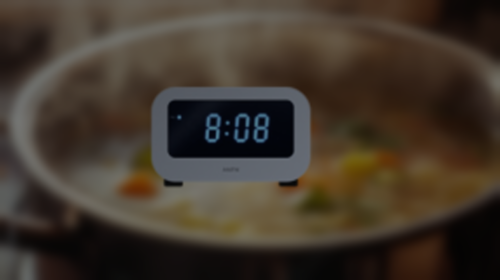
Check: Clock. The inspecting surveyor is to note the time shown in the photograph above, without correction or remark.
8:08
